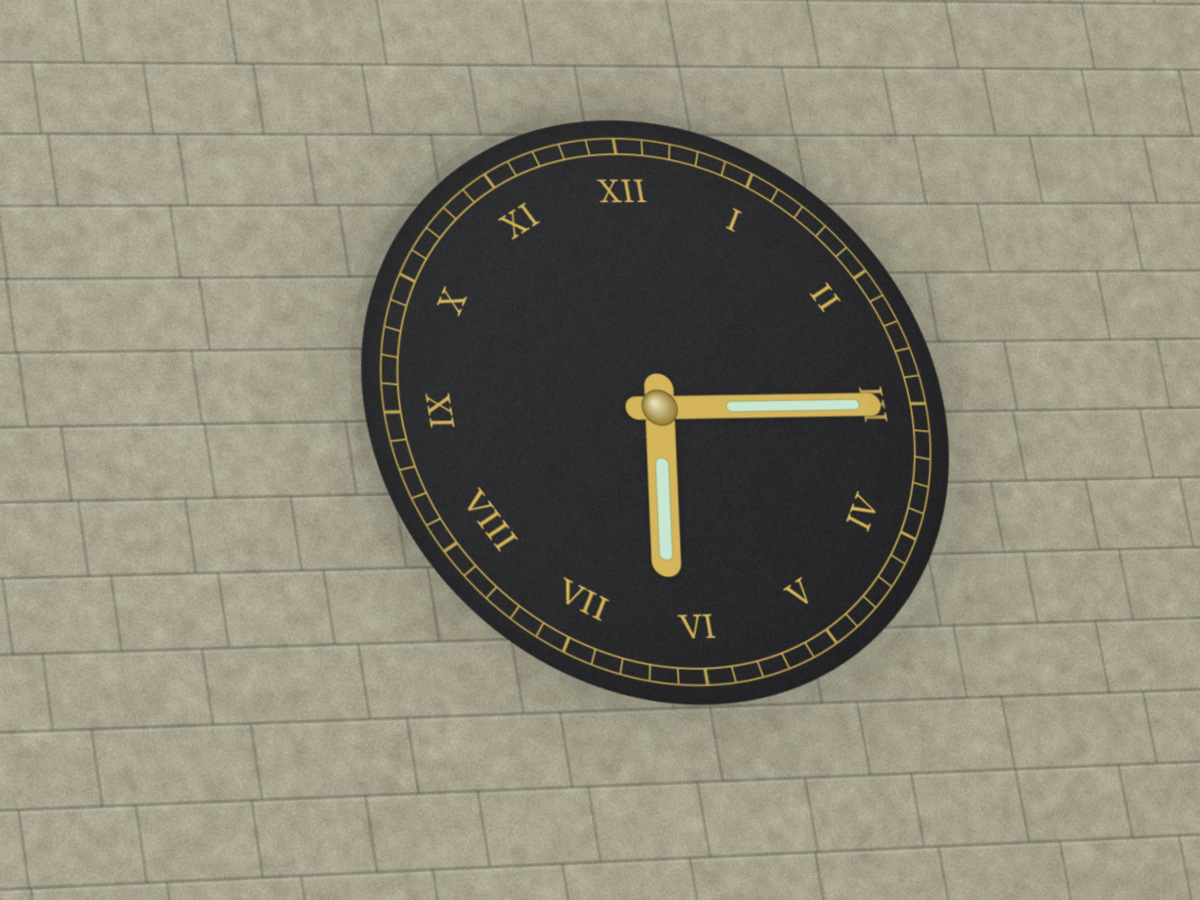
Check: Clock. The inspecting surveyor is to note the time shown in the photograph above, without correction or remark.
6:15
